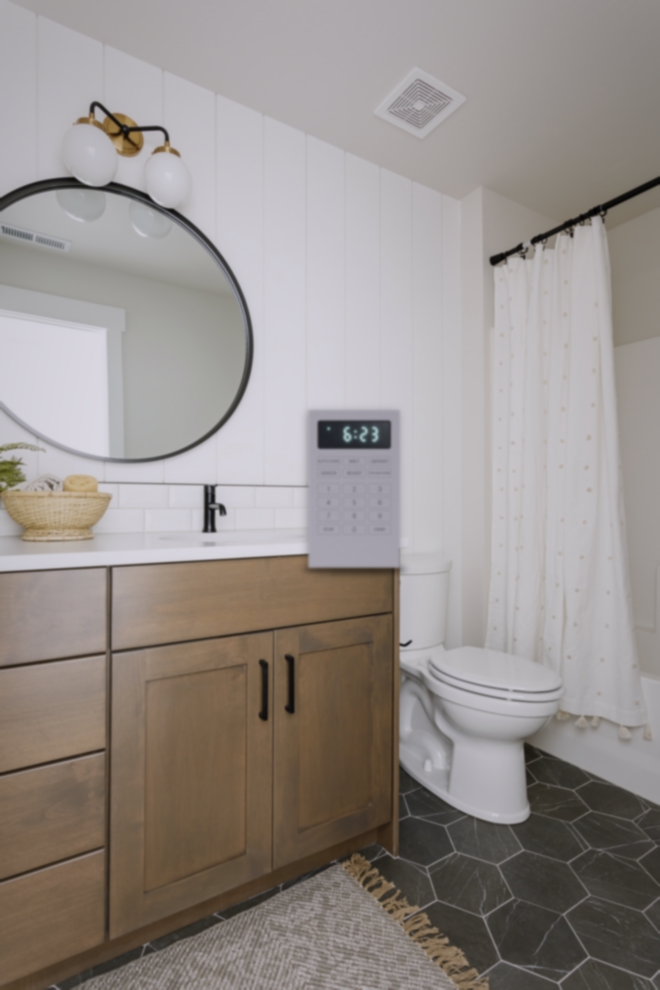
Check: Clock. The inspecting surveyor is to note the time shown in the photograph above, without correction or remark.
6:23
